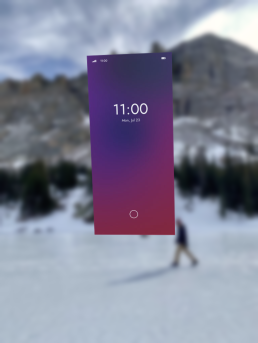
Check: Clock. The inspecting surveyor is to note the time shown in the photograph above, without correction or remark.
11:00
